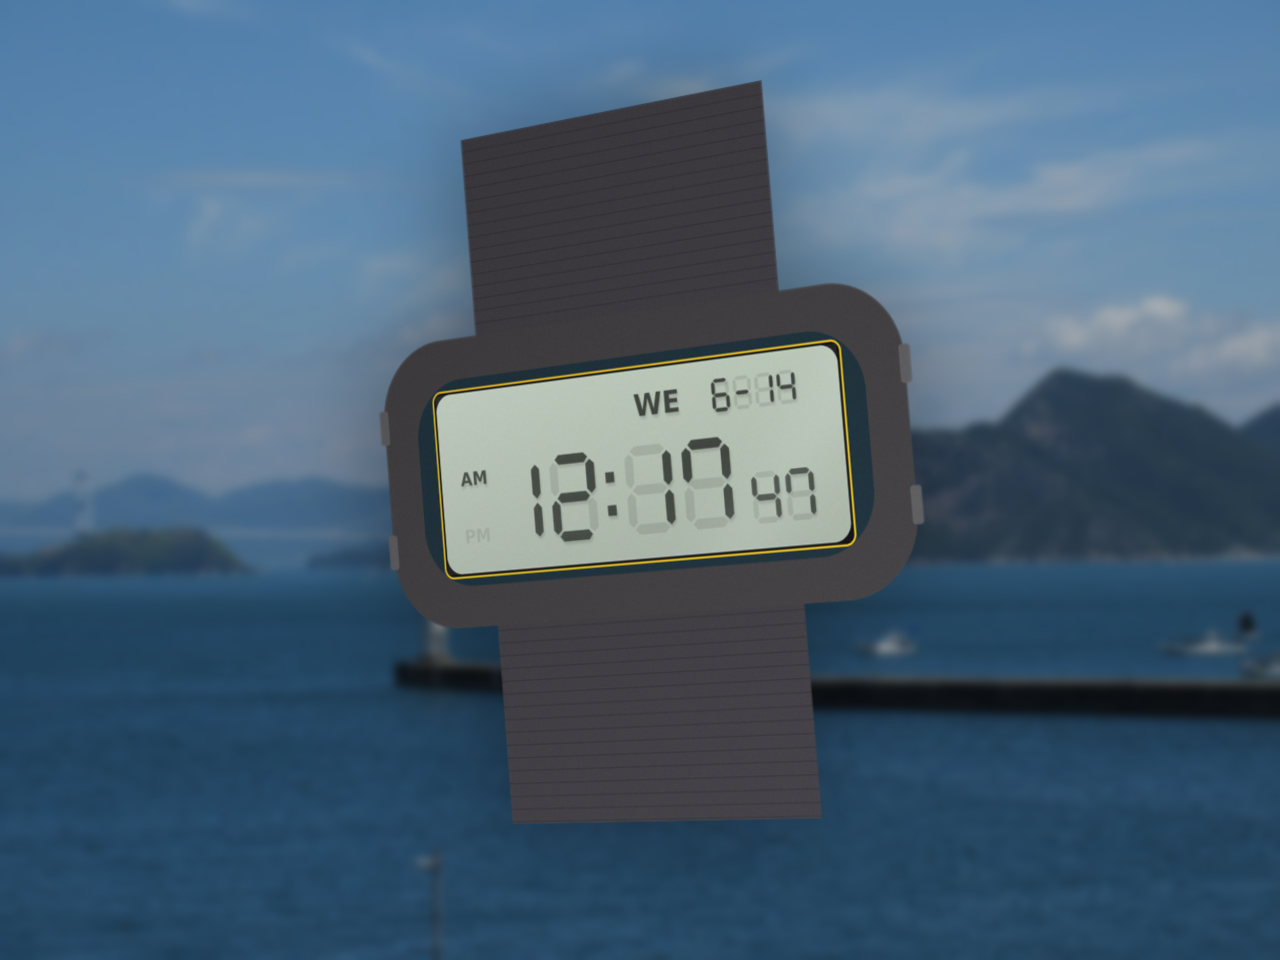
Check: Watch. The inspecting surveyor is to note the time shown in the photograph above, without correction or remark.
12:17:47
